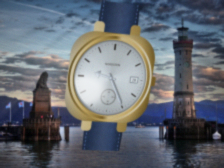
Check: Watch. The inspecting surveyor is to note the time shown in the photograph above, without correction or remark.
9:25
